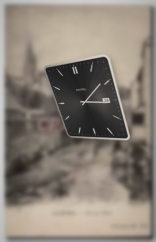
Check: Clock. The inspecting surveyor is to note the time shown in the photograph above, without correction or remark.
3:09
